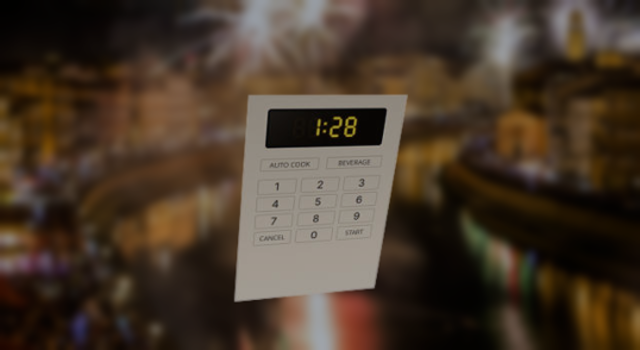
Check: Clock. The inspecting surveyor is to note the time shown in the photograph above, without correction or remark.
1:28
